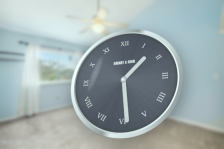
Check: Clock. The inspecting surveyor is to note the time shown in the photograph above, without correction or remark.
1:29
